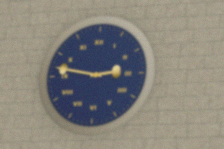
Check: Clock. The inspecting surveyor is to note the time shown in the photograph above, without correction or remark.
2:47
